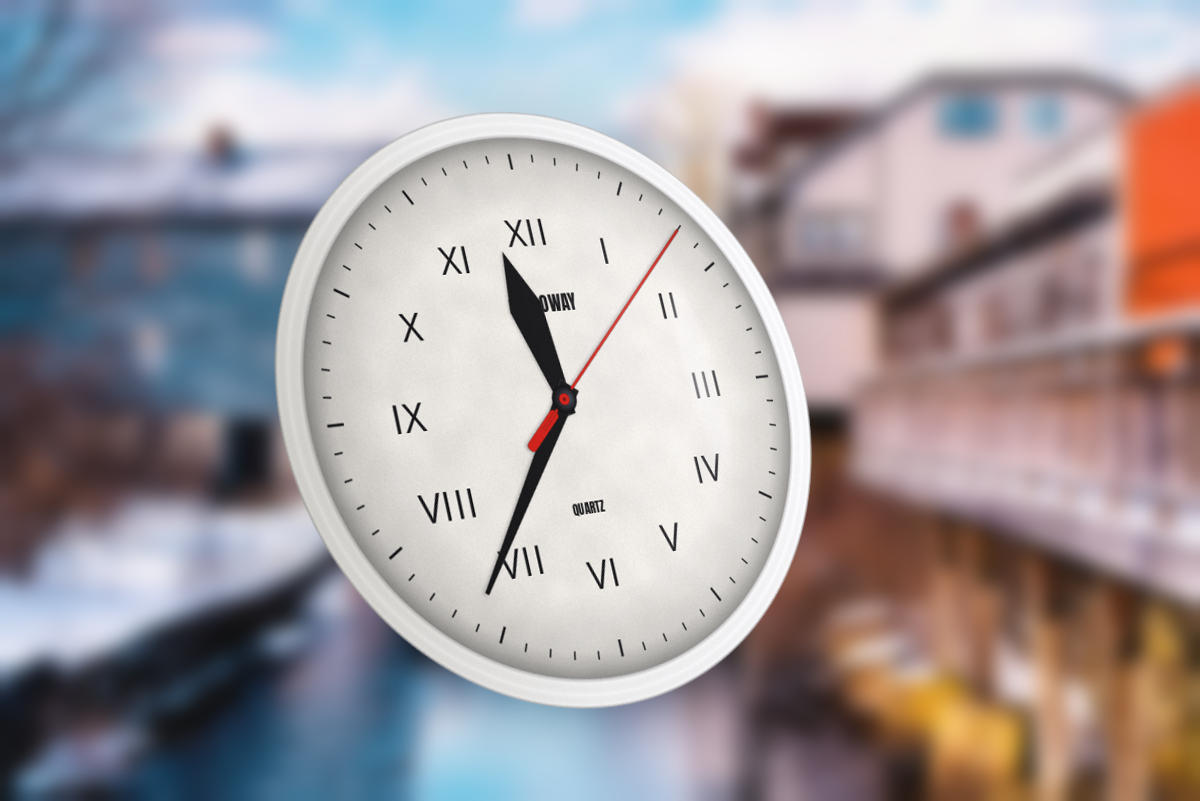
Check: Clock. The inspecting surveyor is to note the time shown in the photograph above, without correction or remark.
11:36:08
